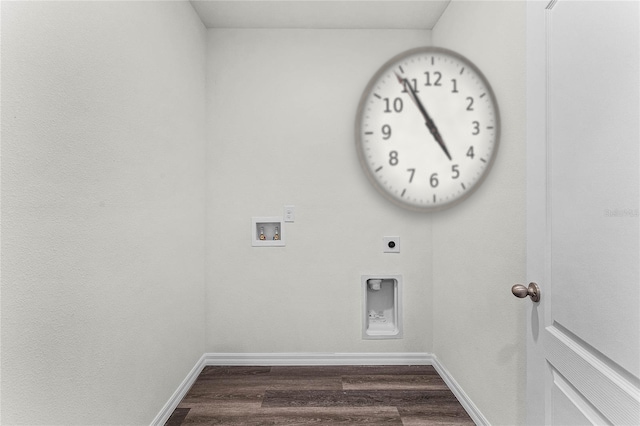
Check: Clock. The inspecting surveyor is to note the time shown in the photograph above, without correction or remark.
4:54:54
